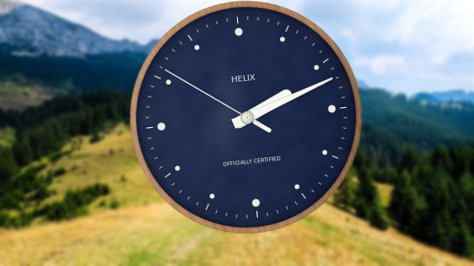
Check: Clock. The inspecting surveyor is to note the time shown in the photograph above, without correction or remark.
2:11:51
